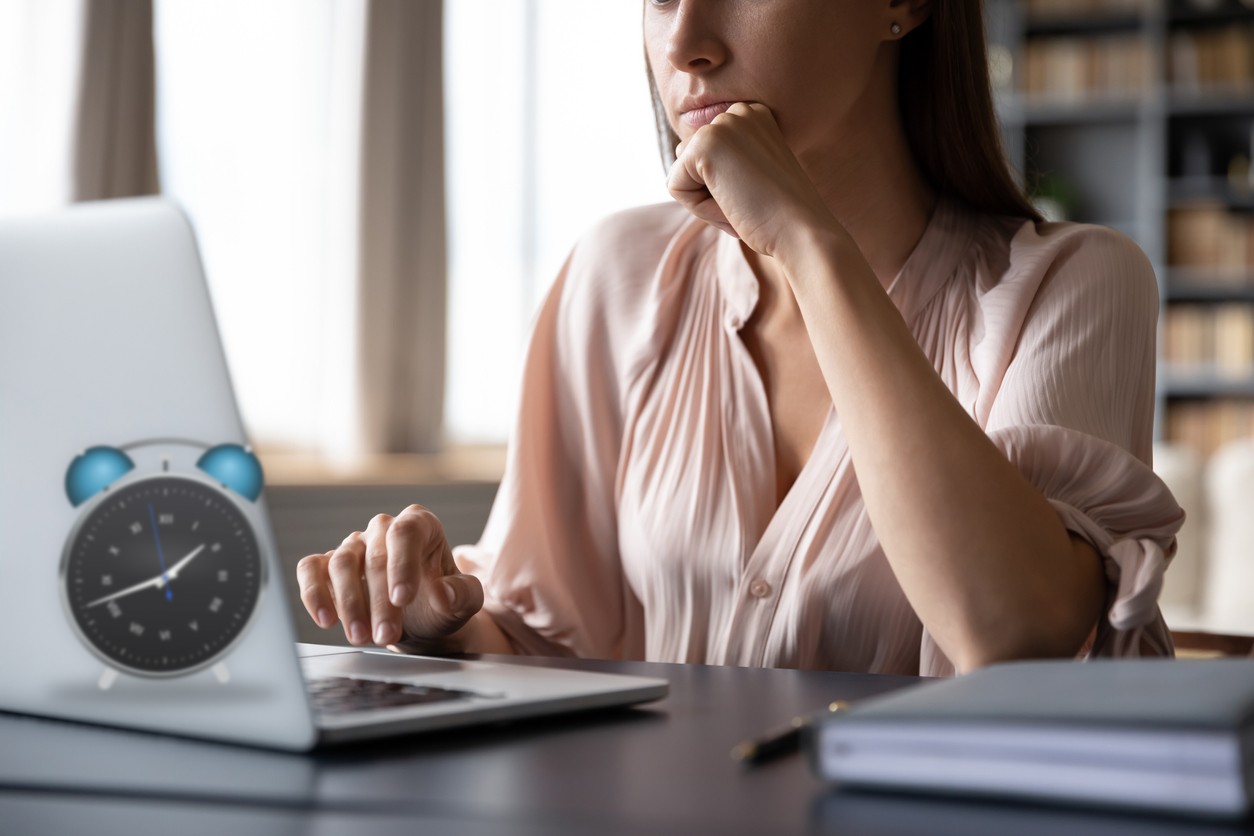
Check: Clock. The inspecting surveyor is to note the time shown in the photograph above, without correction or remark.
1:41:58
